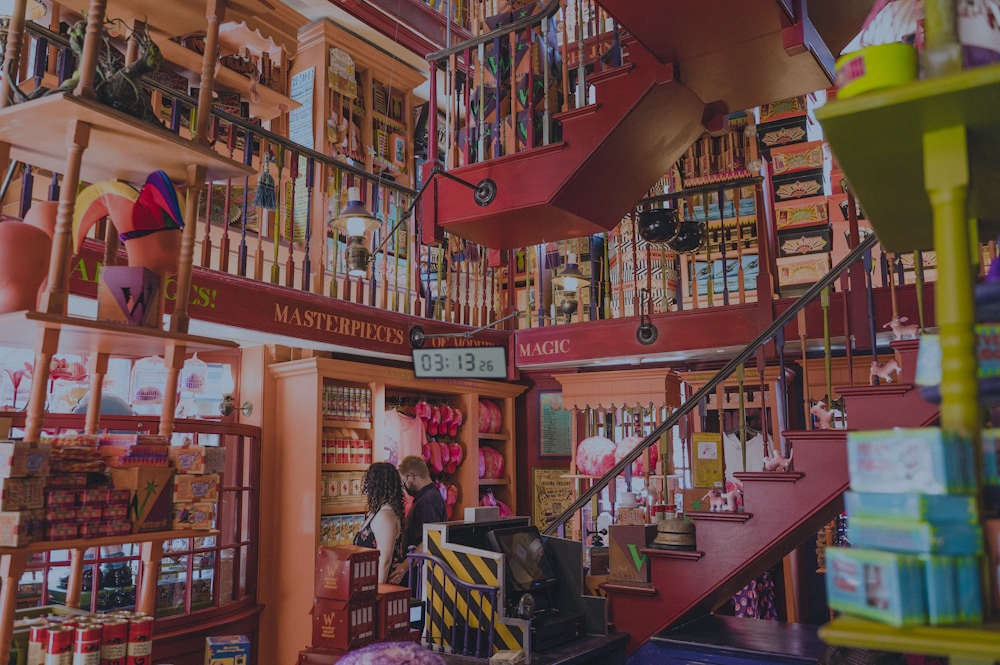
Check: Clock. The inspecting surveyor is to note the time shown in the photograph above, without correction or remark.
3:13
